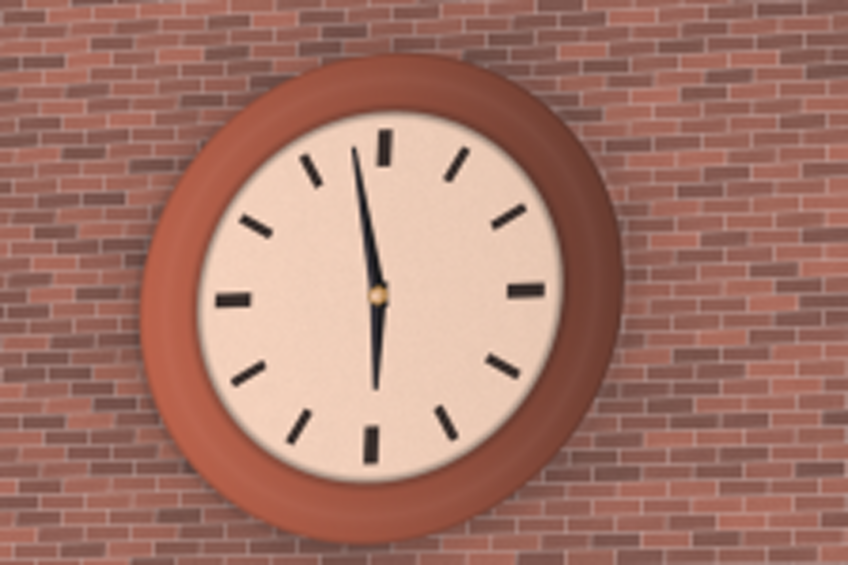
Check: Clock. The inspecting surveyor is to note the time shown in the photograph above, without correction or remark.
5:58
